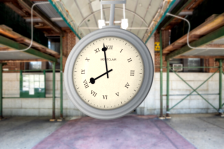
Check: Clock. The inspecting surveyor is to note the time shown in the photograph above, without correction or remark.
7:58
